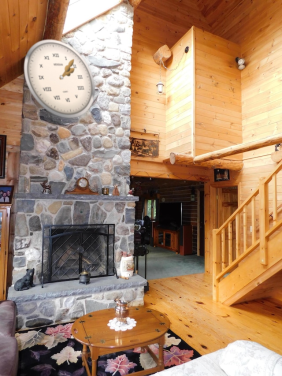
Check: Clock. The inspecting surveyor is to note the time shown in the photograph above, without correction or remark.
2:08
